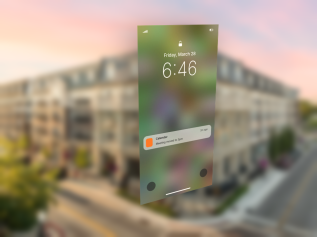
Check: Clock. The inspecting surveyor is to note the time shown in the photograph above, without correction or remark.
6:46
